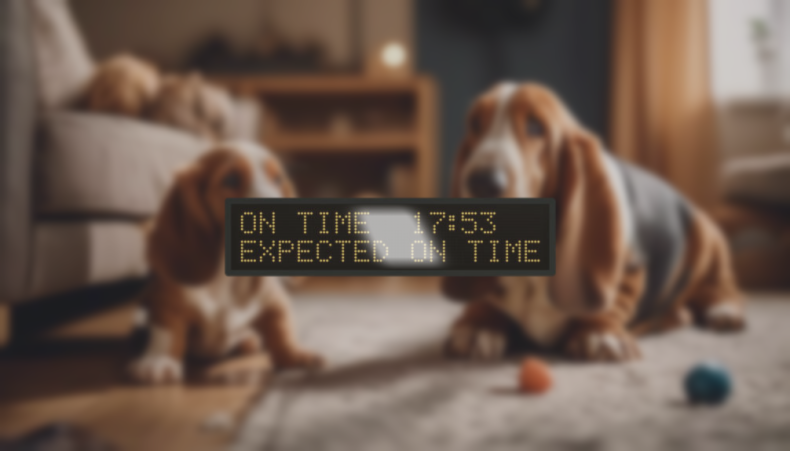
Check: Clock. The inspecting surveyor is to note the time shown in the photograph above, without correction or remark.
17:53
